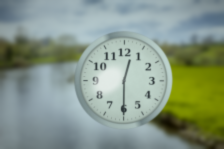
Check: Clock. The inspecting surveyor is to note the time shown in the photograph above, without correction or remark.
12:30
